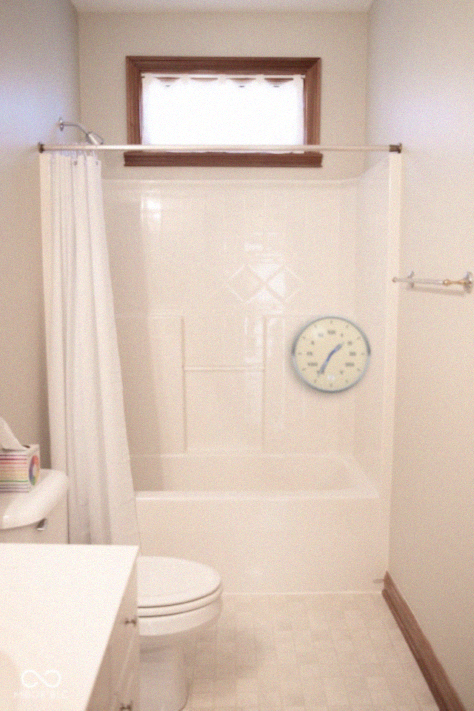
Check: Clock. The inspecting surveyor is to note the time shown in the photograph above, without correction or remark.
1:35
